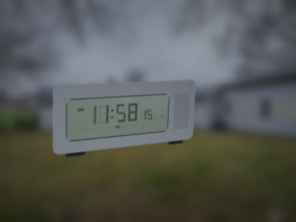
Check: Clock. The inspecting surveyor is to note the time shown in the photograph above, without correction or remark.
11:58:15
